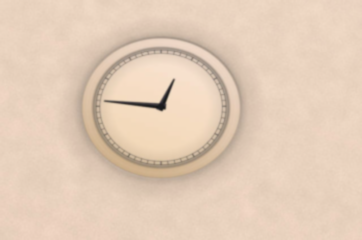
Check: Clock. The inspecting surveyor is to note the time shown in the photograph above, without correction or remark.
12:46
